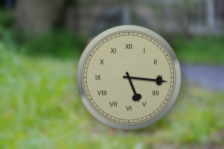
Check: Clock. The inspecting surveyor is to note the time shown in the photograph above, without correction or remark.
5:16
